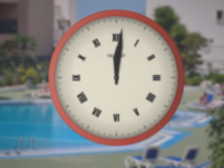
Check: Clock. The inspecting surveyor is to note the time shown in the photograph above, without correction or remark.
12:01
